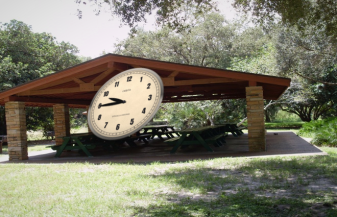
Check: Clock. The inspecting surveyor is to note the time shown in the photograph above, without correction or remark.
9:45
